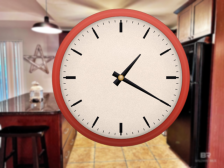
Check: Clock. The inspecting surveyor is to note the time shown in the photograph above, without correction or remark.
1:20
